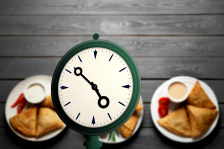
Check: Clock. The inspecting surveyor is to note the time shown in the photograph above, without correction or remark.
4:52
